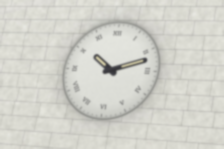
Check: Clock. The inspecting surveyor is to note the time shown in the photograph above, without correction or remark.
10:12
